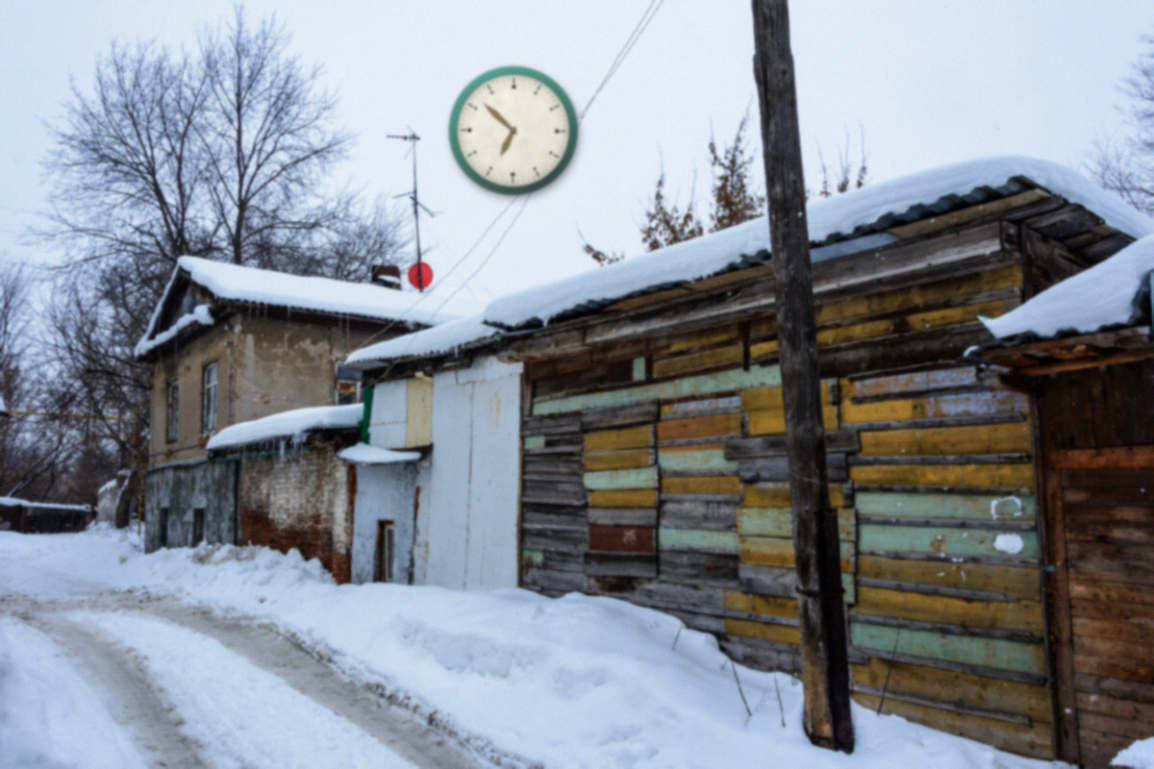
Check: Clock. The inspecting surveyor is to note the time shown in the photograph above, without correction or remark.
6:52
